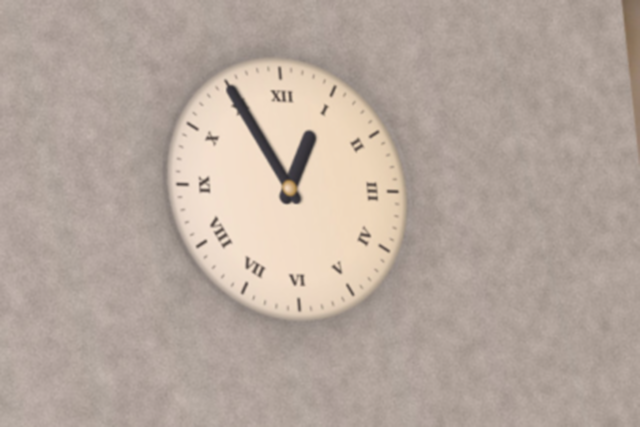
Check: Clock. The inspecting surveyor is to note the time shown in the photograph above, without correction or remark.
12:55
